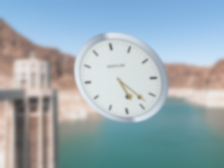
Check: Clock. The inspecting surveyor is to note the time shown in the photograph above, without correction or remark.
5:23
